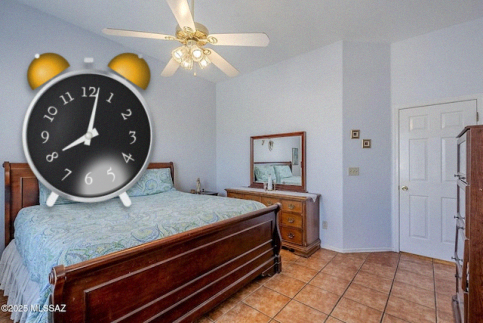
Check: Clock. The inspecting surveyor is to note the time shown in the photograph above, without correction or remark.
8:02
